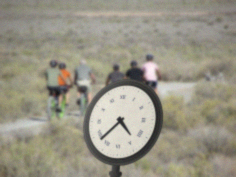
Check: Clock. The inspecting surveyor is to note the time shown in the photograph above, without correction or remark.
4:38
